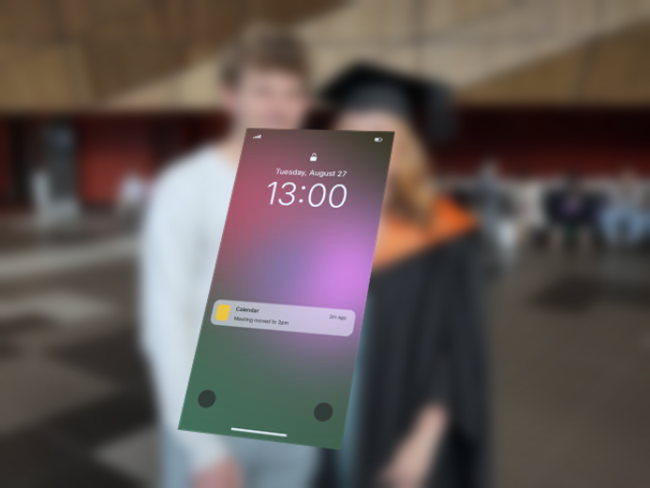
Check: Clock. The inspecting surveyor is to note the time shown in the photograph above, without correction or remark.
13:00
